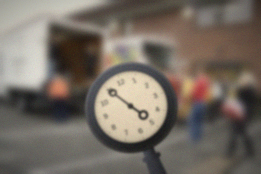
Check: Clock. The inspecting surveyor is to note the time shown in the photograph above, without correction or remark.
4:55
